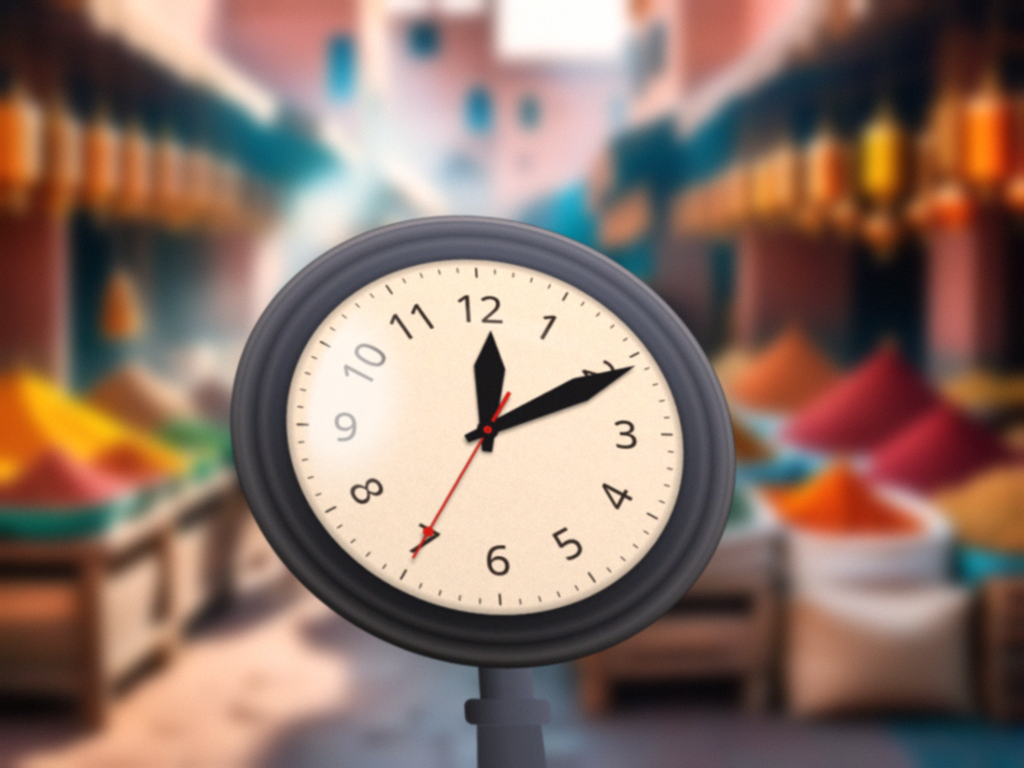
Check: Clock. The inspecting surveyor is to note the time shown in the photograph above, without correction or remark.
12:10:35
